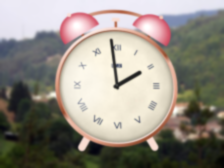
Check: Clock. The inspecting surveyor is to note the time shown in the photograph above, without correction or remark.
1:59
